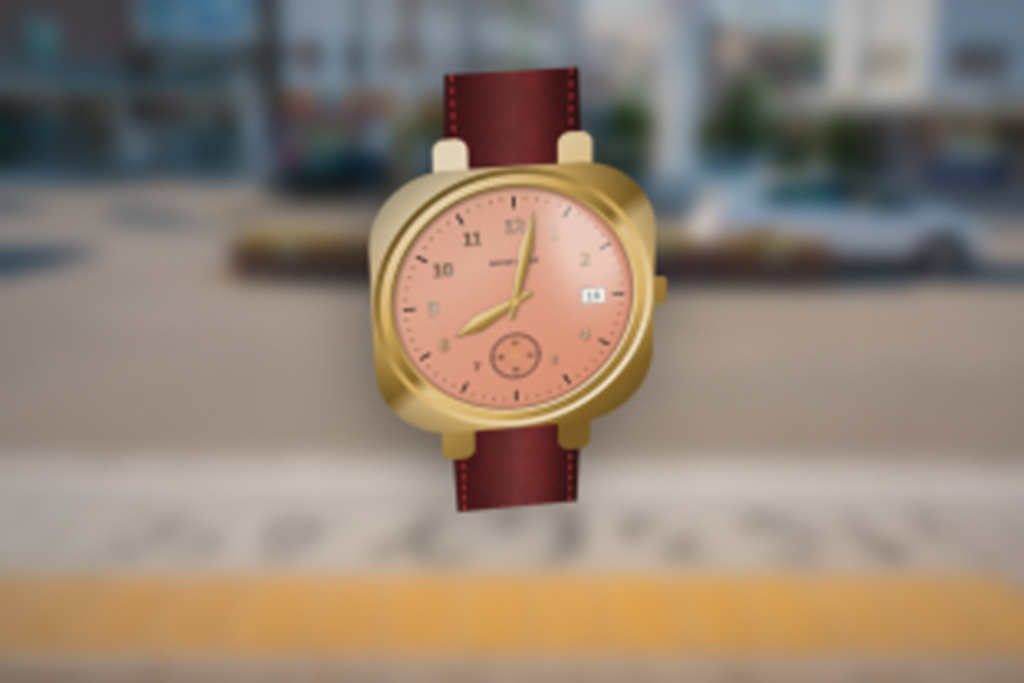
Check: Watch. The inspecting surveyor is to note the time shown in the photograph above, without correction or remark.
8:02
